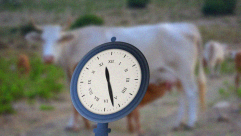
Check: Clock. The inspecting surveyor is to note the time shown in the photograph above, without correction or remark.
11:27
